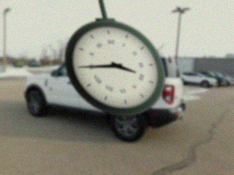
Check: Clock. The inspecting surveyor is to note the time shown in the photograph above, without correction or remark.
3:45
